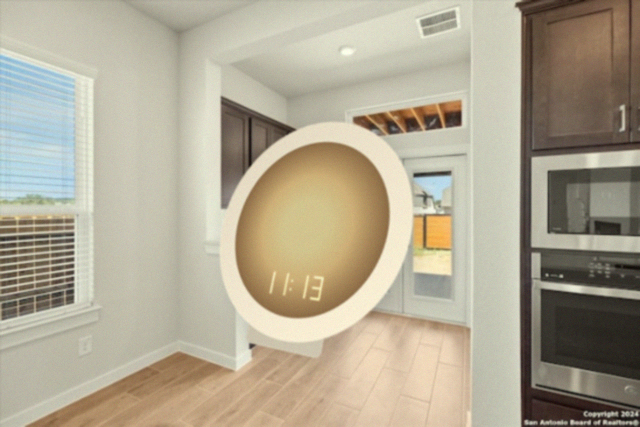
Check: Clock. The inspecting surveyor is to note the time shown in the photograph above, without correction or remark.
11:13
